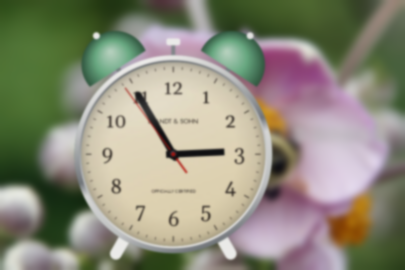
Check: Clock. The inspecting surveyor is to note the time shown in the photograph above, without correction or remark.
2:54:54
